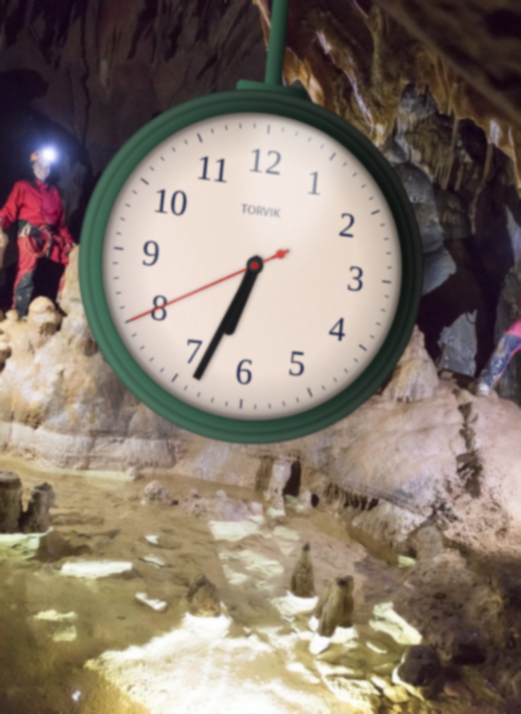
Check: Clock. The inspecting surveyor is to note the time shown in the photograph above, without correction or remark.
6:33:40
